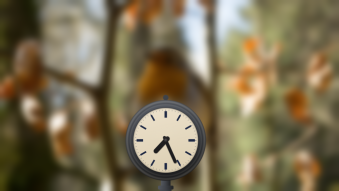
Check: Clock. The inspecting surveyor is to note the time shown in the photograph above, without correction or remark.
7:26
